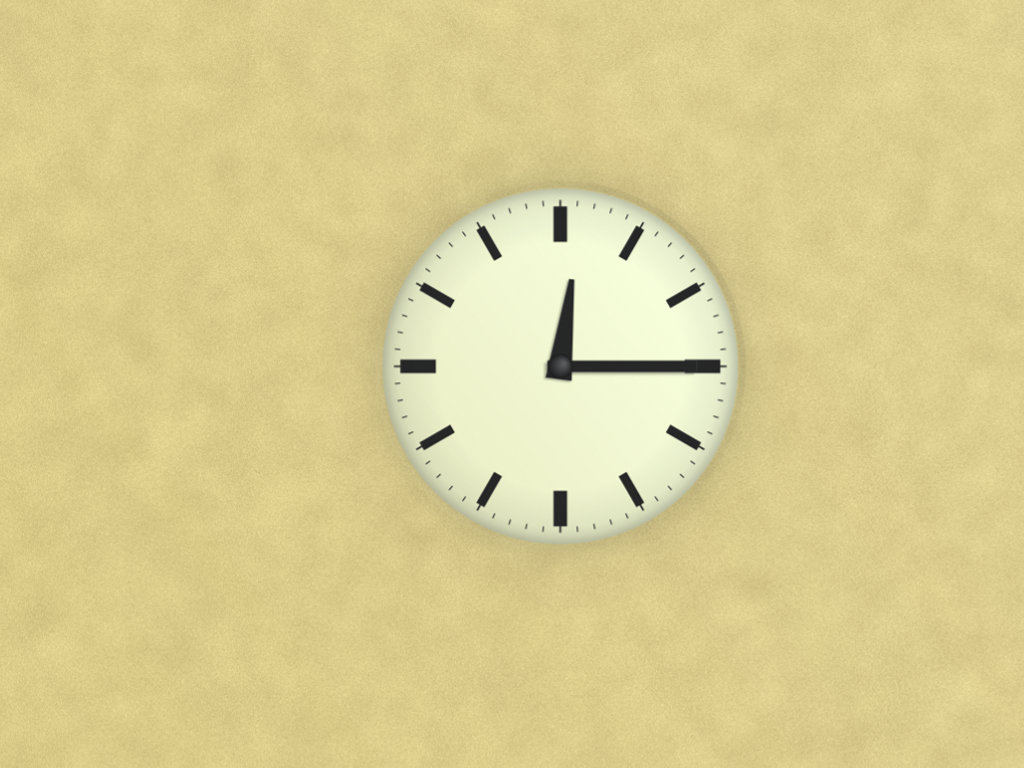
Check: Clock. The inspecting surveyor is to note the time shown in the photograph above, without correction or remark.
12:15
